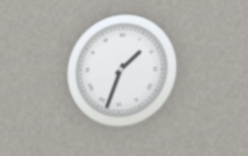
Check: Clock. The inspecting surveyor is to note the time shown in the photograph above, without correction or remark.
1:33
